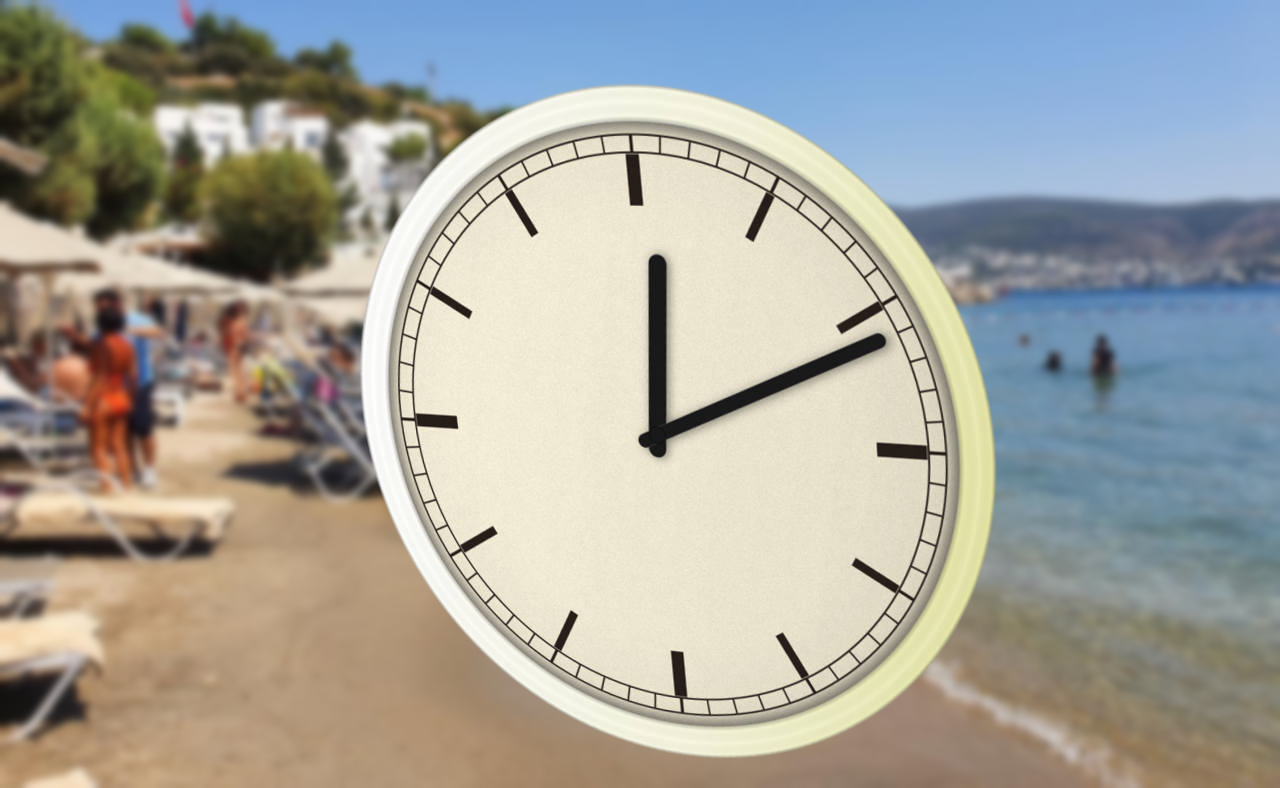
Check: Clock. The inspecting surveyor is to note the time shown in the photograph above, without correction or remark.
12:11
